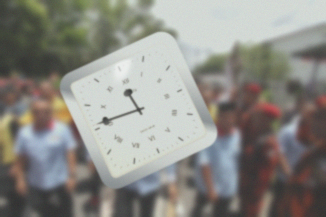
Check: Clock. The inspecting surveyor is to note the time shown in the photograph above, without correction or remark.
11:46
